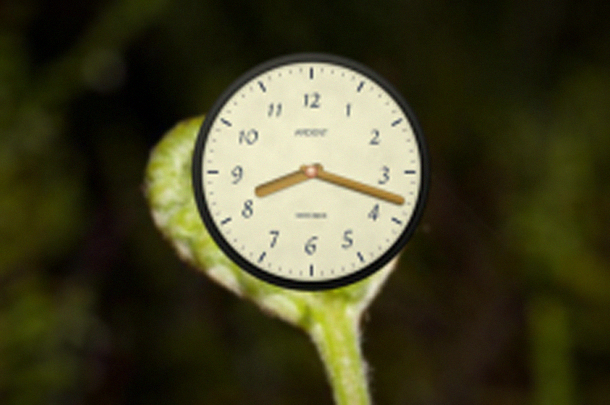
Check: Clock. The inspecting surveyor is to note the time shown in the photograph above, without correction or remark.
8:18
